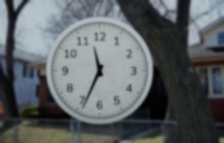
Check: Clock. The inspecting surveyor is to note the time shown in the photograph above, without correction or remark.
11:34
